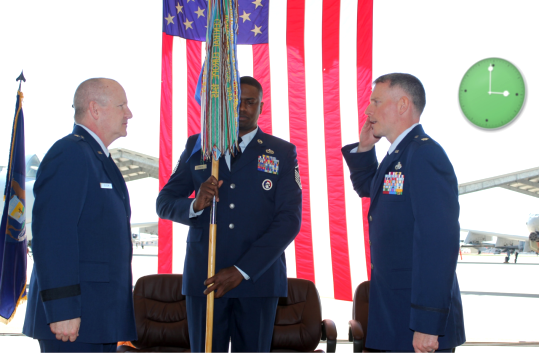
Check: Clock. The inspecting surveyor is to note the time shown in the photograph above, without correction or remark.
2:59
